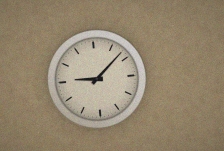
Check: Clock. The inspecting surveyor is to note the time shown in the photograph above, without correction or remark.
9:08
